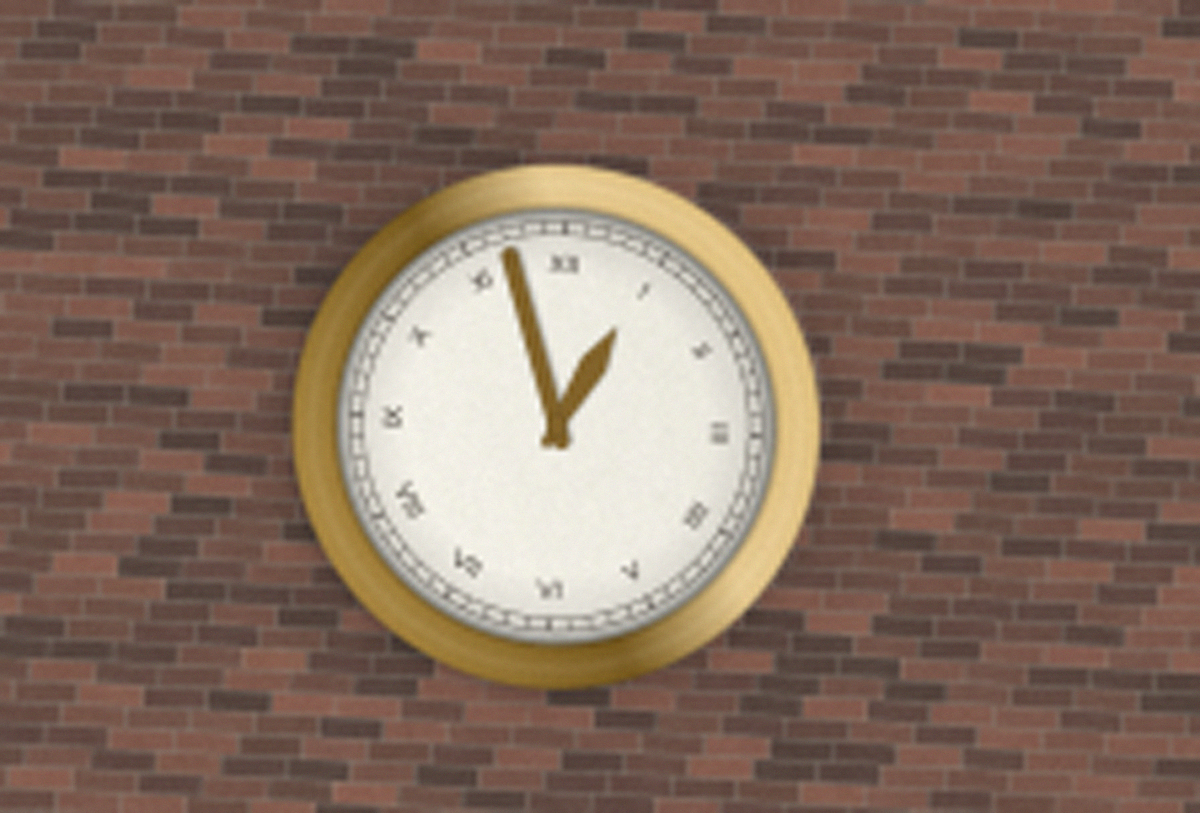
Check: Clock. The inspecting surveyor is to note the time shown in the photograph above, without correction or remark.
12:57
